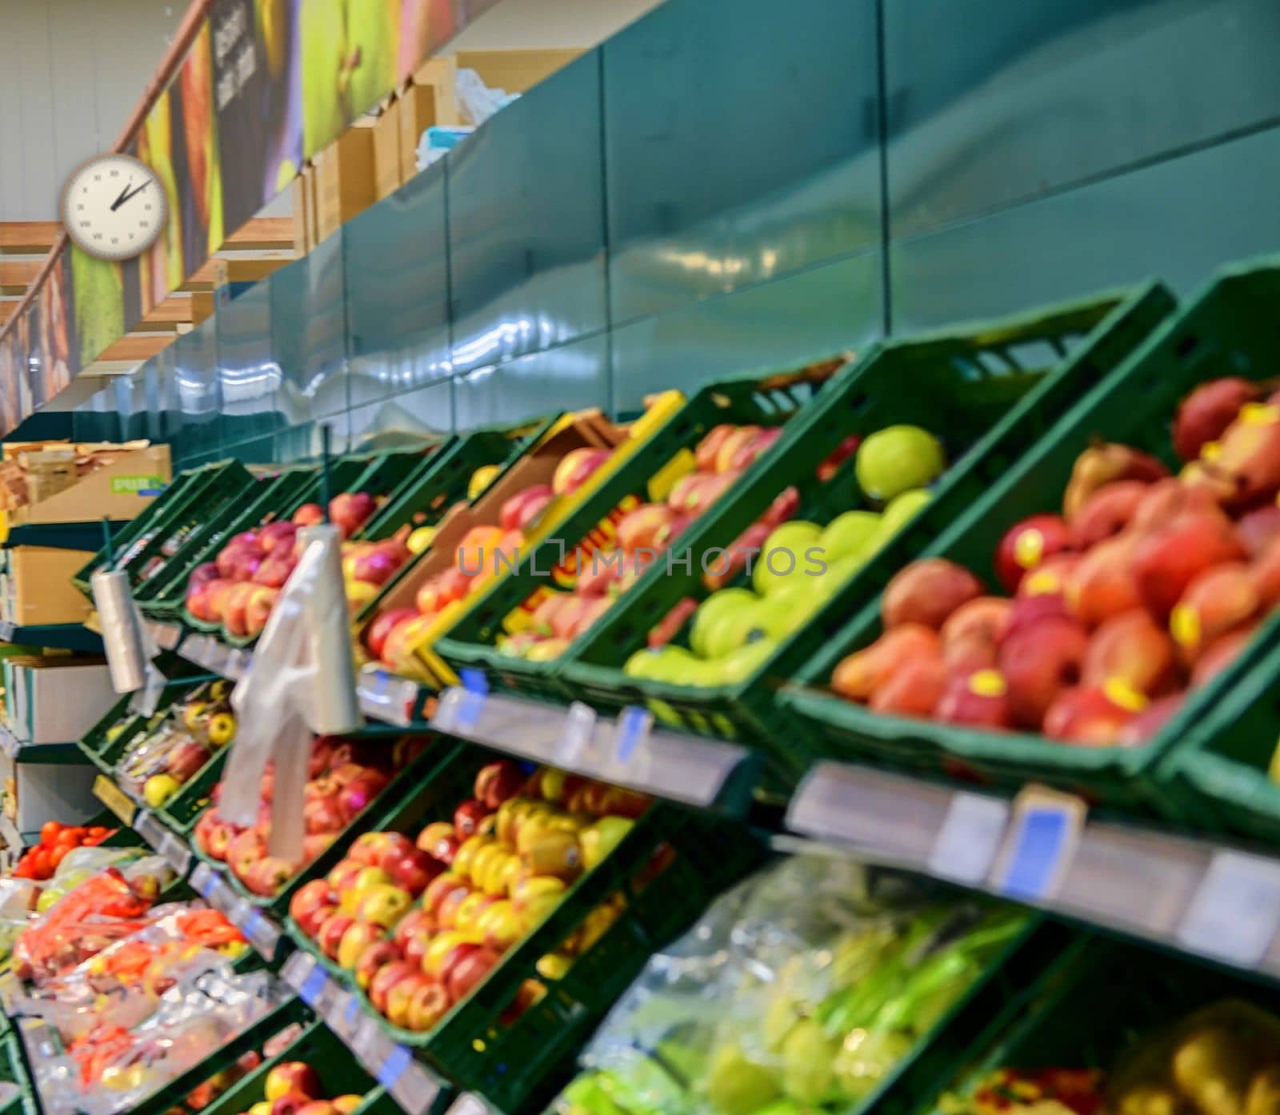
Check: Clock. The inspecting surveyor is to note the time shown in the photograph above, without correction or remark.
1:09
